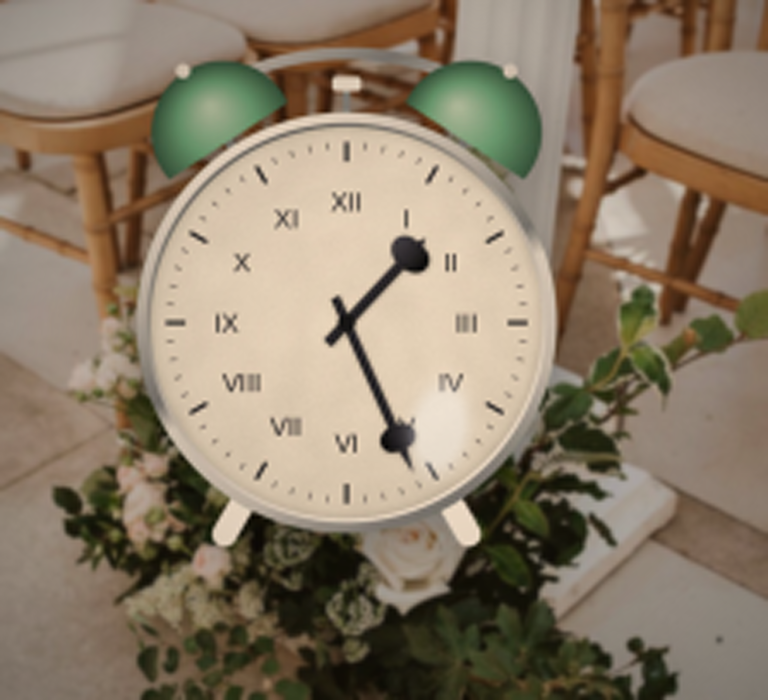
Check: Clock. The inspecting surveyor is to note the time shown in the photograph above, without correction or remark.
1:26
